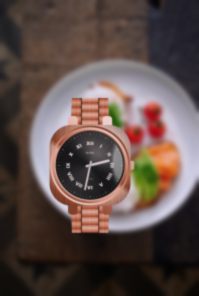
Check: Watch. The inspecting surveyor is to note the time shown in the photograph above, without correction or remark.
2:32
